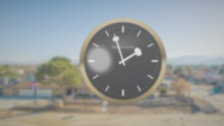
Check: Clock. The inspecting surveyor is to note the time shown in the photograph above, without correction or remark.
1:57
